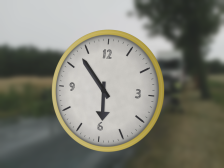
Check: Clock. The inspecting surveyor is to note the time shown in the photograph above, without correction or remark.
5:53
